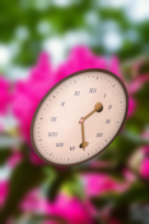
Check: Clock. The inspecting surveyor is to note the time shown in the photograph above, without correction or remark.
1:26
